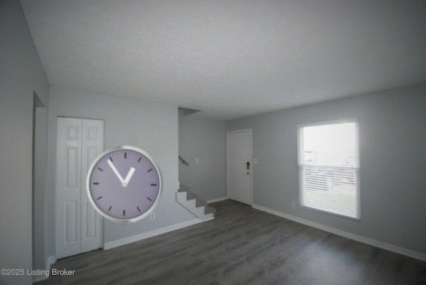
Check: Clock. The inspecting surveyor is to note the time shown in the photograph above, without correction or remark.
12:54
